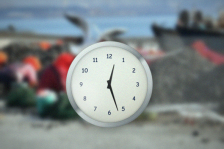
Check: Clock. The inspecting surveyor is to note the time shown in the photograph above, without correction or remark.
12:27
